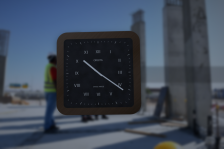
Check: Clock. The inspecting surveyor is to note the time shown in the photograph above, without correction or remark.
10:21
